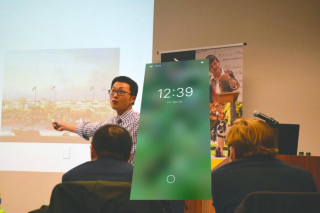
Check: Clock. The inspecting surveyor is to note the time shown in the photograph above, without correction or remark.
12:39
